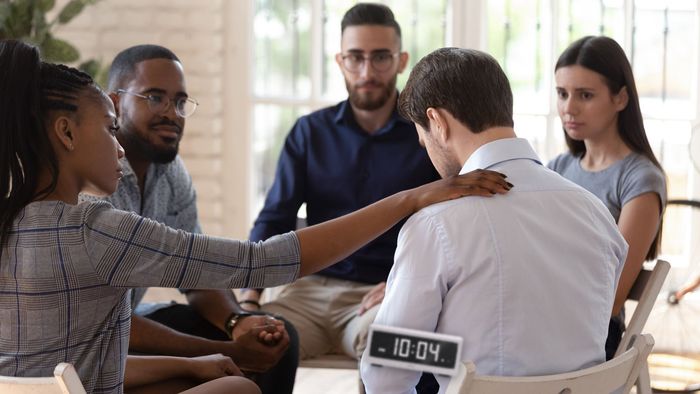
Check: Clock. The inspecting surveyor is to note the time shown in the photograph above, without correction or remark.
10:04
